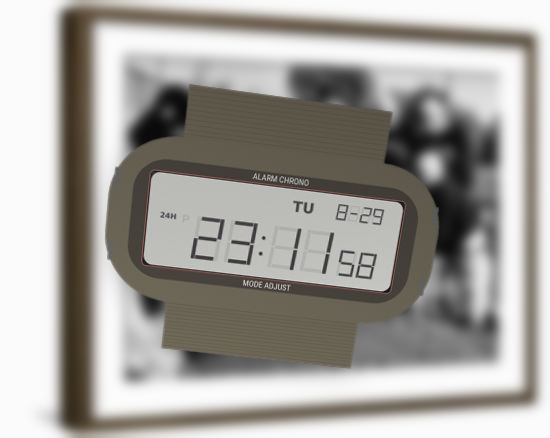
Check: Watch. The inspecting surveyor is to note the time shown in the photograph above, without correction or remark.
23:11:58
